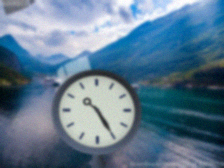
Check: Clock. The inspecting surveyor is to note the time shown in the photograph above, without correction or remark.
10:25
